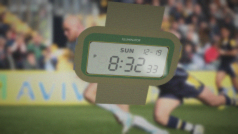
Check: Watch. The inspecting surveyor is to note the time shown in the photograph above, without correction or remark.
8:32:33
